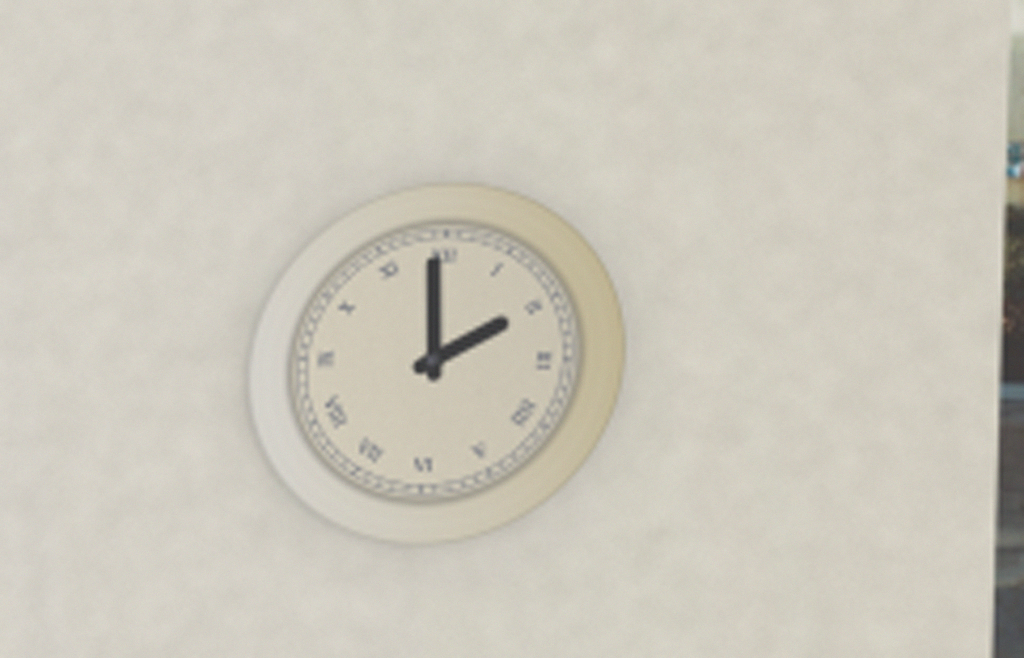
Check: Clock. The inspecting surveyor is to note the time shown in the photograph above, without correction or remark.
1:59
